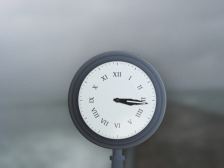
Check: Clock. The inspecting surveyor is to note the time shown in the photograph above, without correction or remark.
3:16
